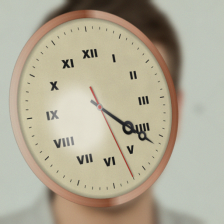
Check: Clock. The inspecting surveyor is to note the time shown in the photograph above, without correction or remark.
4:21:27
